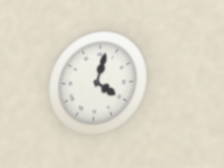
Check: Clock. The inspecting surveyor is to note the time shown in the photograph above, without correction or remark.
4:02
